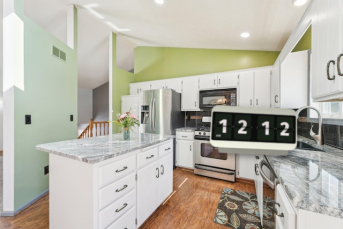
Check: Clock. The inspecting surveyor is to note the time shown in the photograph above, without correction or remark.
12:12
